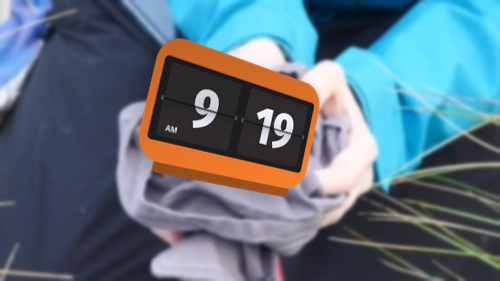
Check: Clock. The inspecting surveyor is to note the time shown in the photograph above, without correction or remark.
9:19
